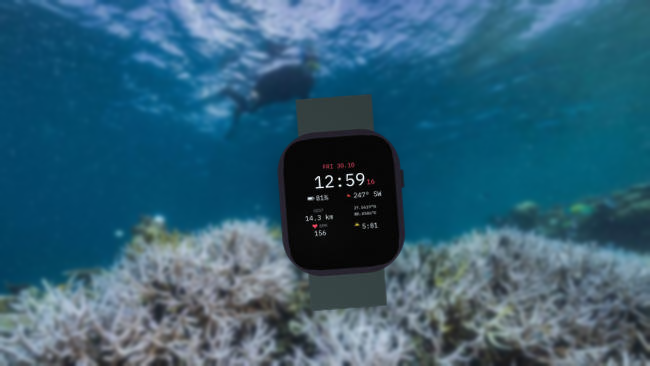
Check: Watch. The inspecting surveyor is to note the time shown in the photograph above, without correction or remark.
12:59
